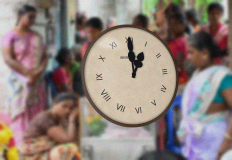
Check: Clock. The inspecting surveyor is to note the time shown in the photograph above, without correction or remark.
1:00
